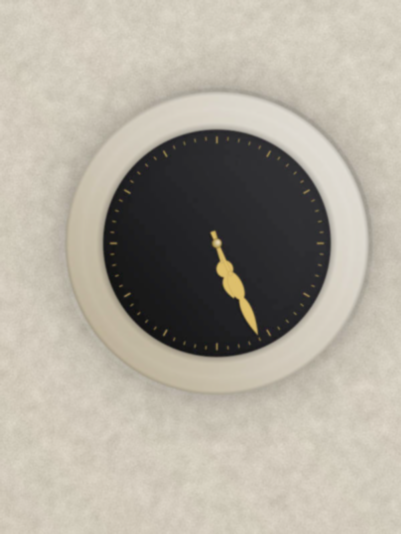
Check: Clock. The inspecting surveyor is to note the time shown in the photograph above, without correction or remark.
5:26
